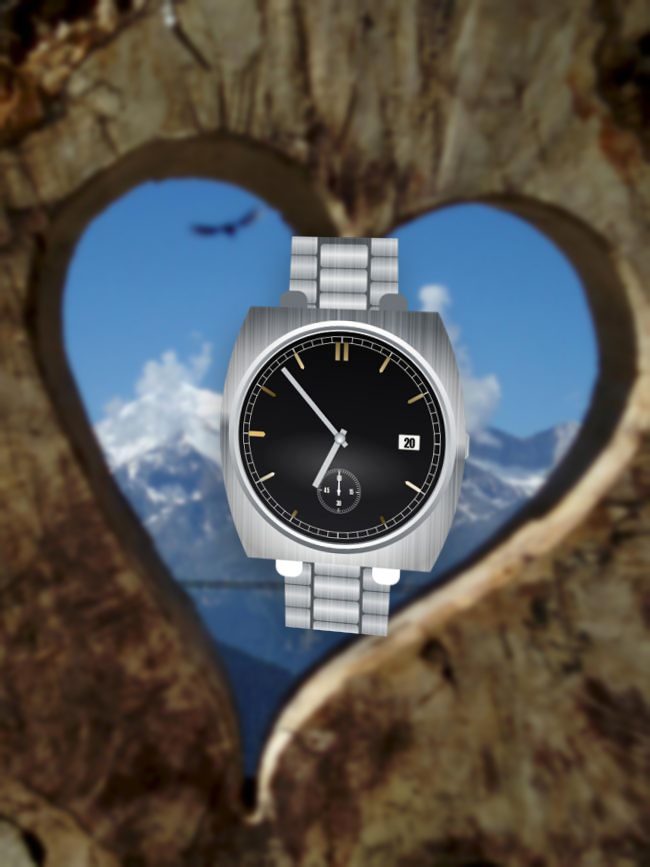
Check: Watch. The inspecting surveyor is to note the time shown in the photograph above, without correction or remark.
6:53
